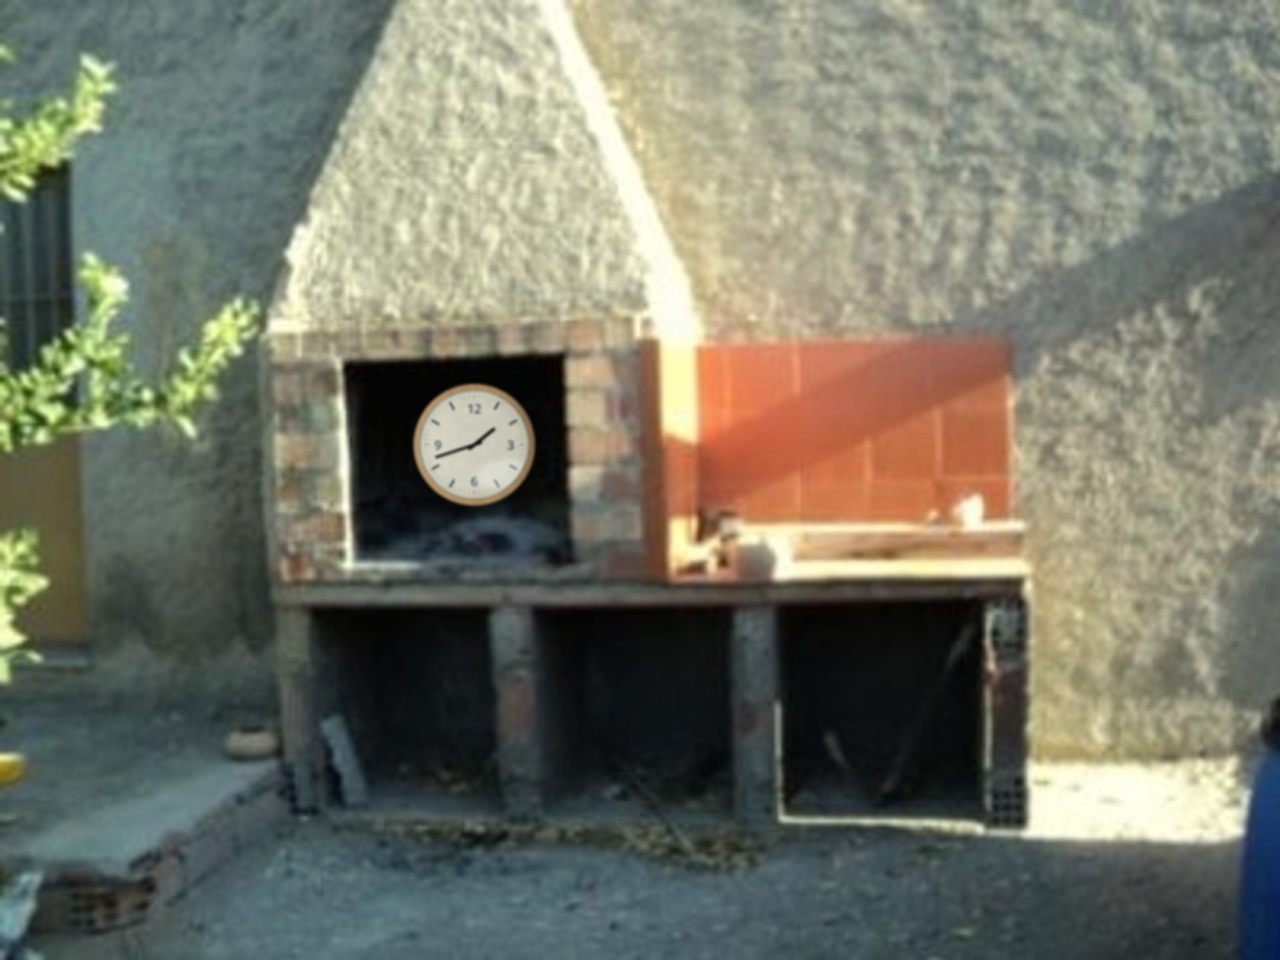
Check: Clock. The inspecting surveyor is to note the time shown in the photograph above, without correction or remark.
1:42
